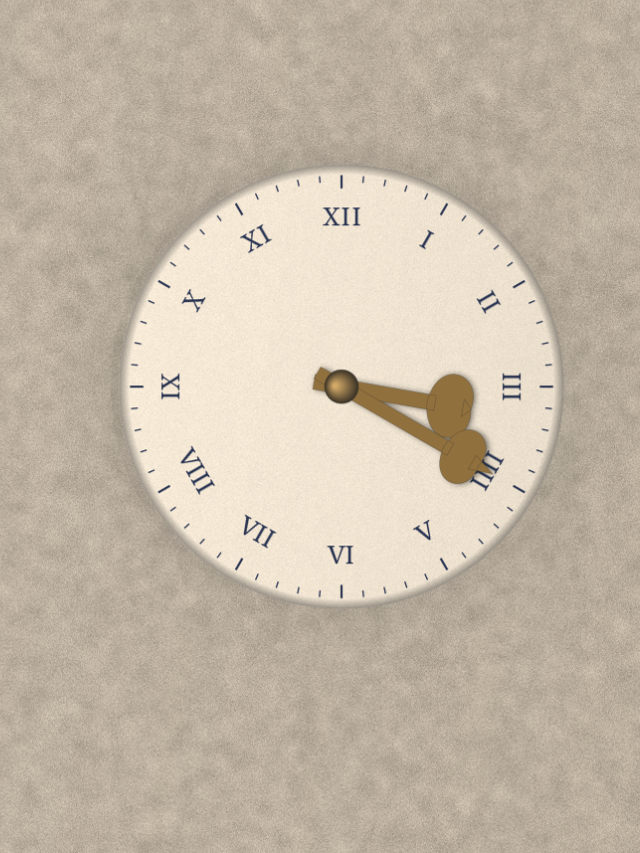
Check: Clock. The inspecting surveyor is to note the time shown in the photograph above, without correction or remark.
3:20
